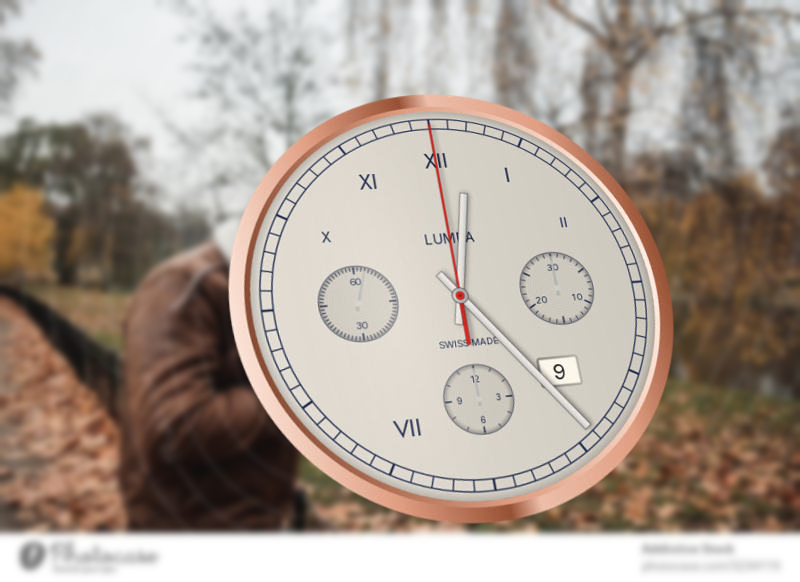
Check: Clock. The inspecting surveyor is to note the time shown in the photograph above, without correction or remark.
12:24:03
